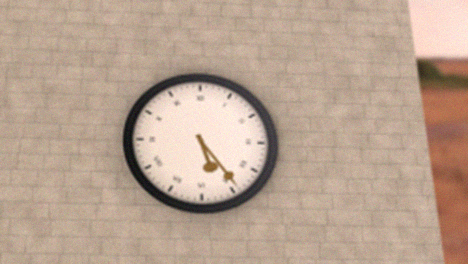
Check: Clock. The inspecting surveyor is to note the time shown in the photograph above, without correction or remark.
5:24
